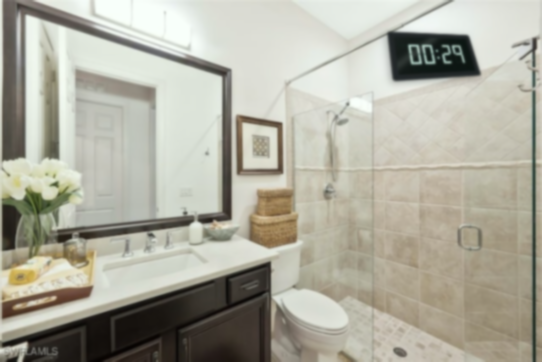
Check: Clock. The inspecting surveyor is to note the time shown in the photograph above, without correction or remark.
0:29
